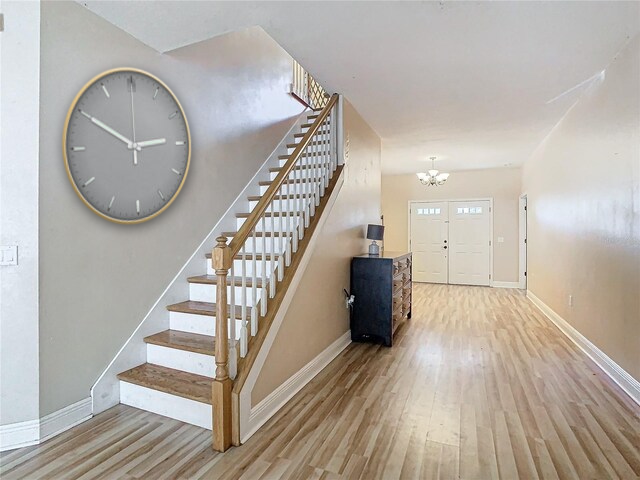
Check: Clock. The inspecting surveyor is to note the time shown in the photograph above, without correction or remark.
2:50:00
